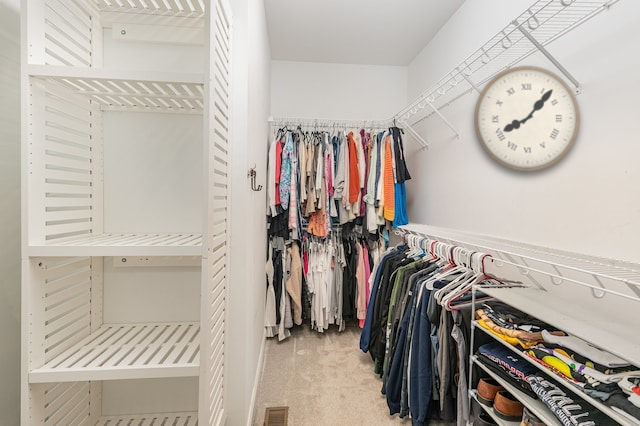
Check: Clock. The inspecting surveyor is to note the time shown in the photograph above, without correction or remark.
8:07
